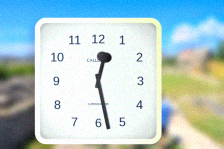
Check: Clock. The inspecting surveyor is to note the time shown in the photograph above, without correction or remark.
12:28
